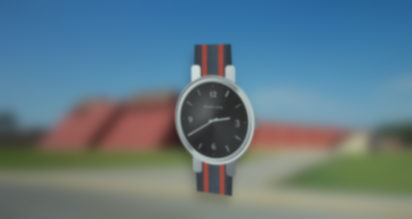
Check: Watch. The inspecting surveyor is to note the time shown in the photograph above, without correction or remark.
2:40
